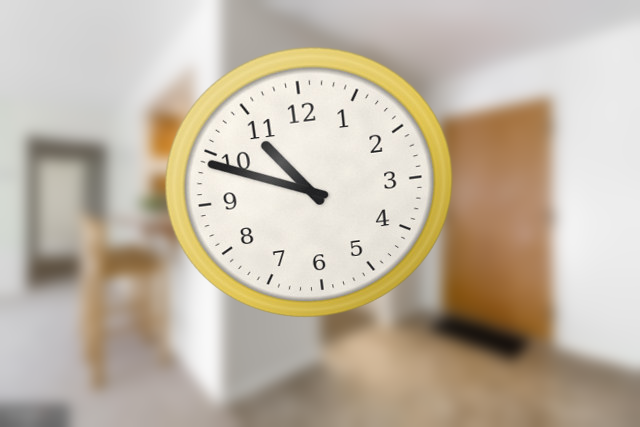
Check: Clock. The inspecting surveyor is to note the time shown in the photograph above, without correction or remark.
10:49
